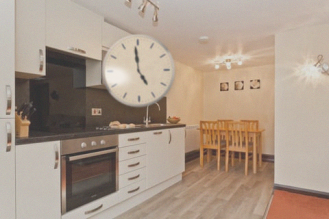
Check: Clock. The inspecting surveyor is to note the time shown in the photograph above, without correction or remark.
4:59
